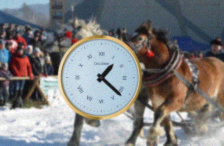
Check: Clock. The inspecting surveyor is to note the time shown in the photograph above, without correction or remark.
1:22
